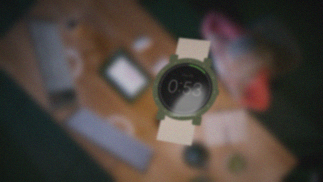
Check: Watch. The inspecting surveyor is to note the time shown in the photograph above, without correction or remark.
0:53
